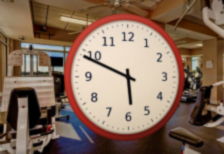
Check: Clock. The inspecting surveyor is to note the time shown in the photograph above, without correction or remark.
5:49
